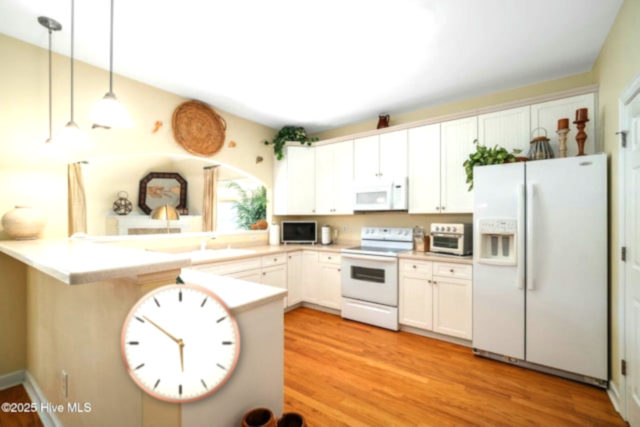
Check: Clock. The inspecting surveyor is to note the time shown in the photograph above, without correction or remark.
5:51
